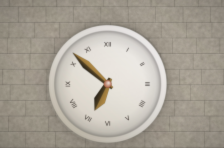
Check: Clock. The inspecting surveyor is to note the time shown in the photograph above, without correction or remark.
6:52
